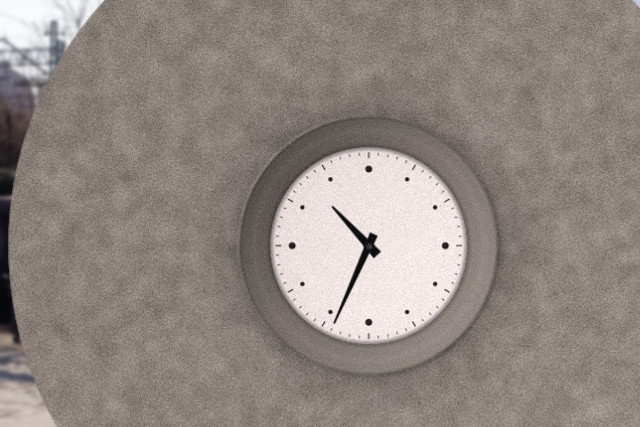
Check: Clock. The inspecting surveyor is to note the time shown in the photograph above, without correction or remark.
10:34
